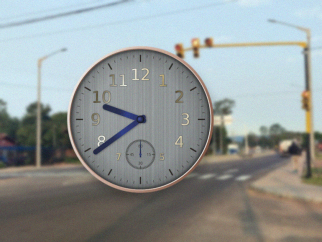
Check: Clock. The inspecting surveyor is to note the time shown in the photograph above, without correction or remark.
9:39
